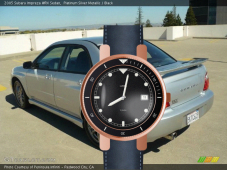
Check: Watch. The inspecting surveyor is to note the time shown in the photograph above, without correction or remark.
8:02
